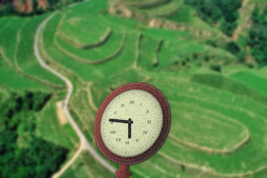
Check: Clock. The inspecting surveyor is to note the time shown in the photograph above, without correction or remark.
5:46
